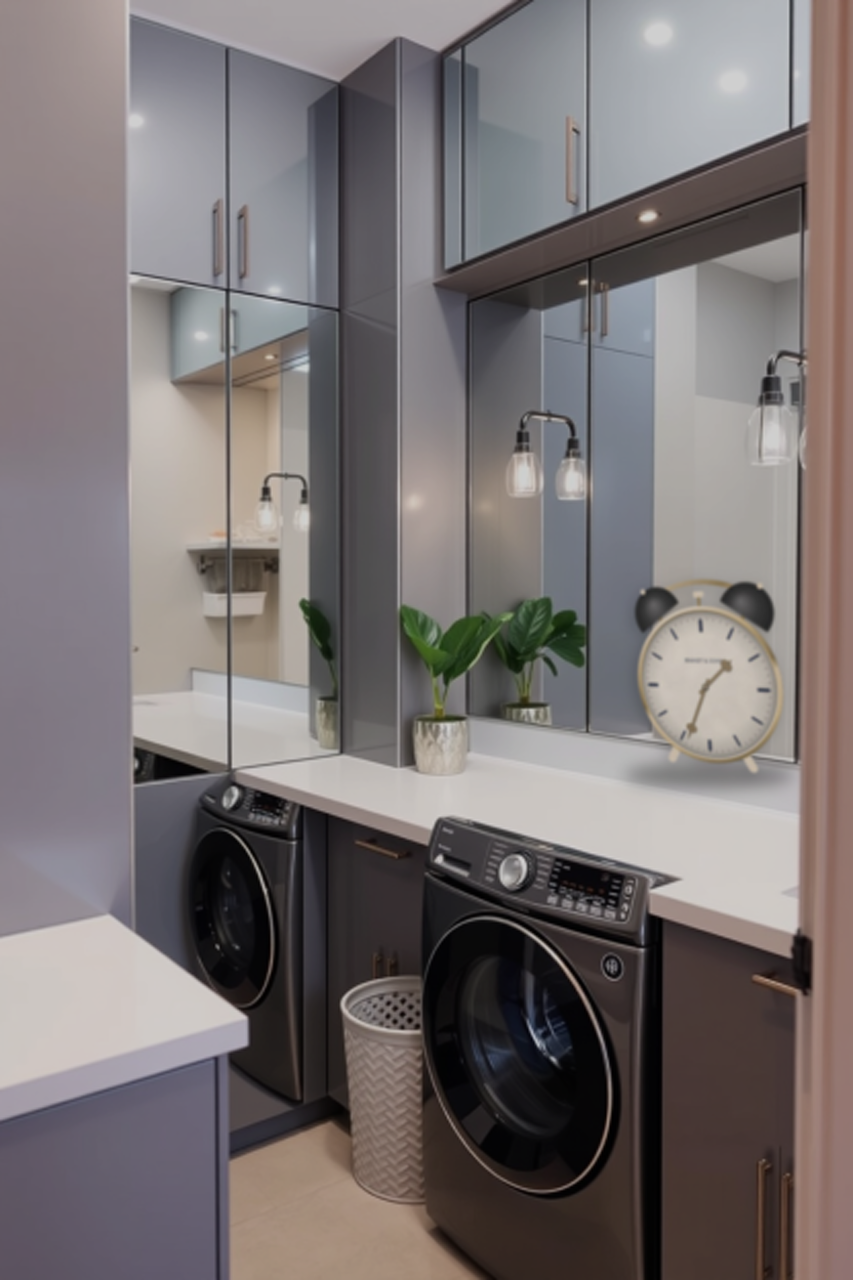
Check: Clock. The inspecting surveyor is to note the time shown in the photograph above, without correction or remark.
1:34
